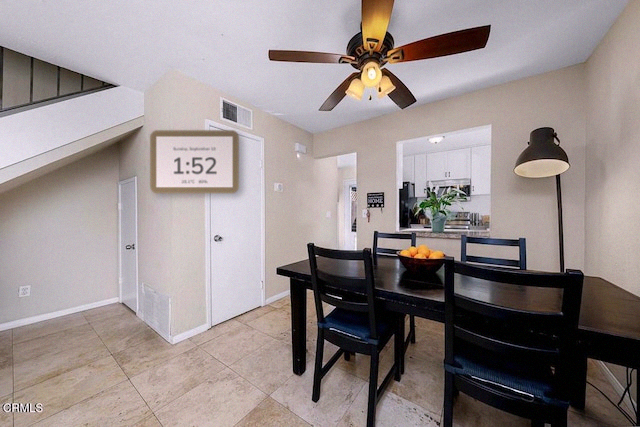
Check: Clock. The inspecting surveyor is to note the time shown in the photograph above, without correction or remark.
1:52
